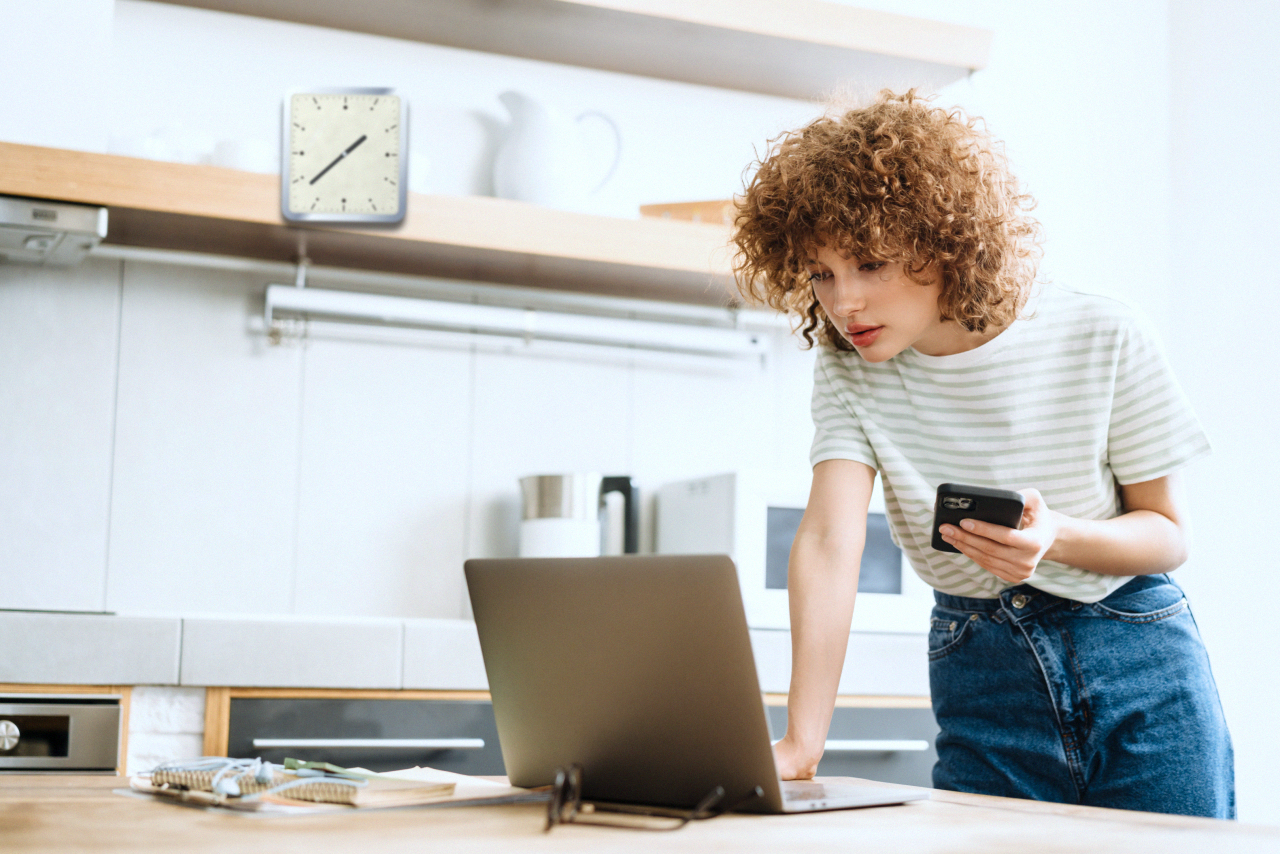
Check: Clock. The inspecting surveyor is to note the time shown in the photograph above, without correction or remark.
1:38
